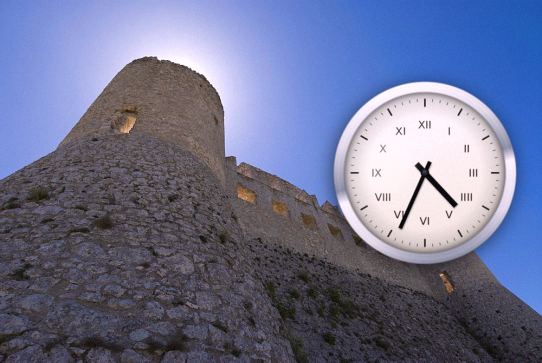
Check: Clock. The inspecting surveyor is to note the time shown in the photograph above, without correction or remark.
4:34
